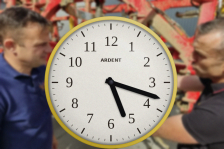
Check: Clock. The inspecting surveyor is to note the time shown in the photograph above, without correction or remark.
5:18
